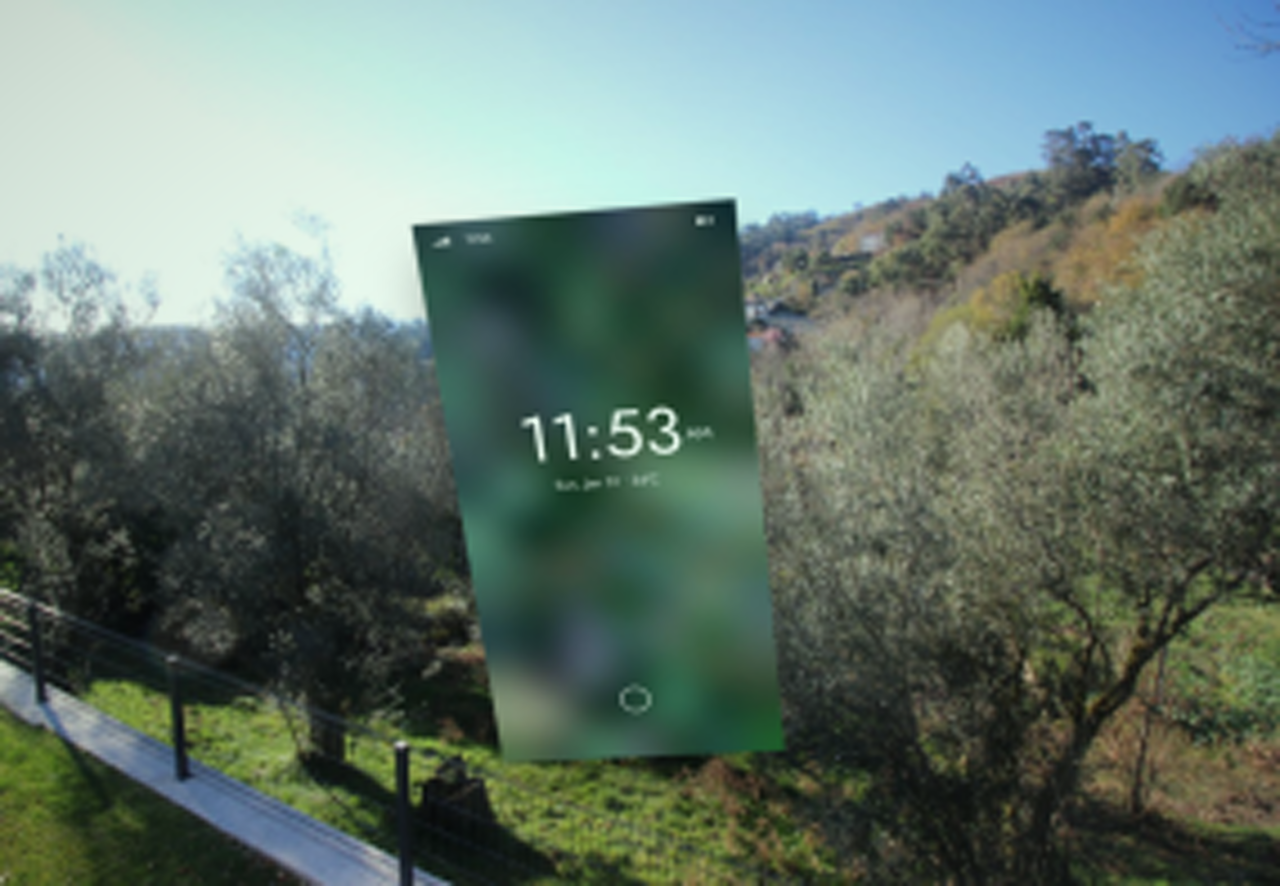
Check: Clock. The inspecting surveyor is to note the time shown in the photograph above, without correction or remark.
11:53
